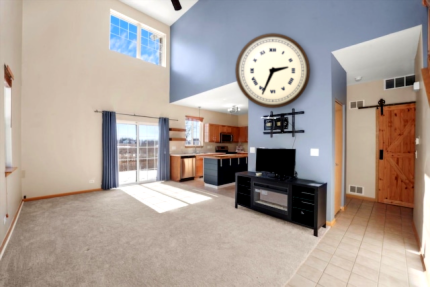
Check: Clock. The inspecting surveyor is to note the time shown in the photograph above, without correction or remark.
2:34
